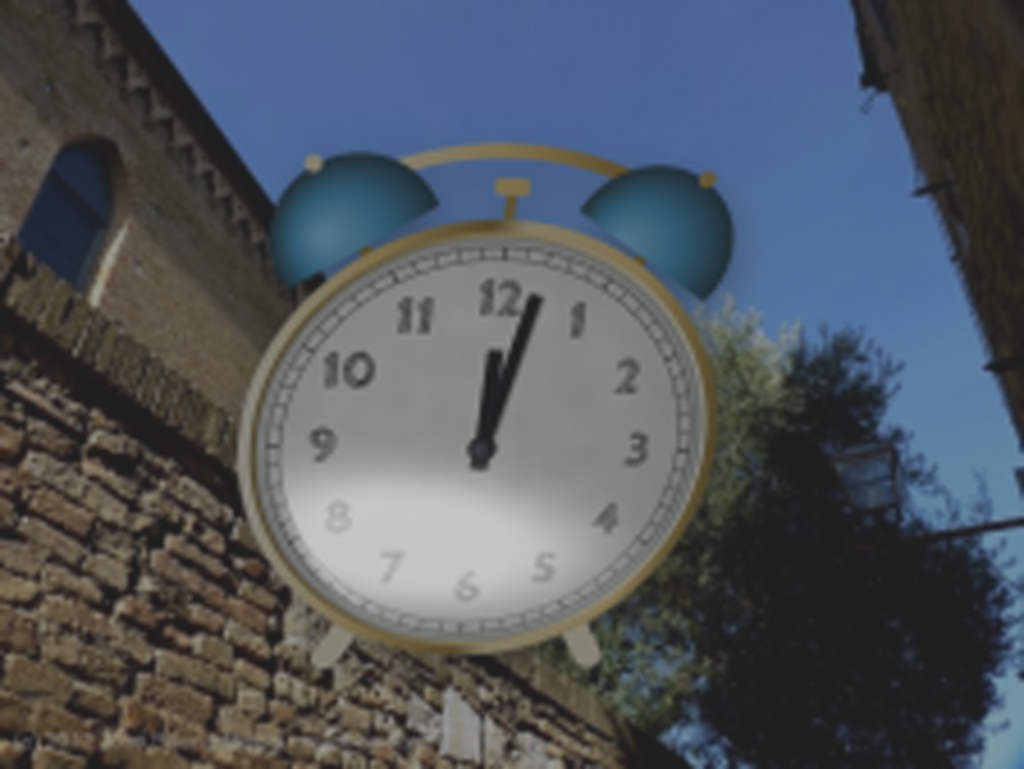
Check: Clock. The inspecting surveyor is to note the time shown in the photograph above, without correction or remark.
12:02
